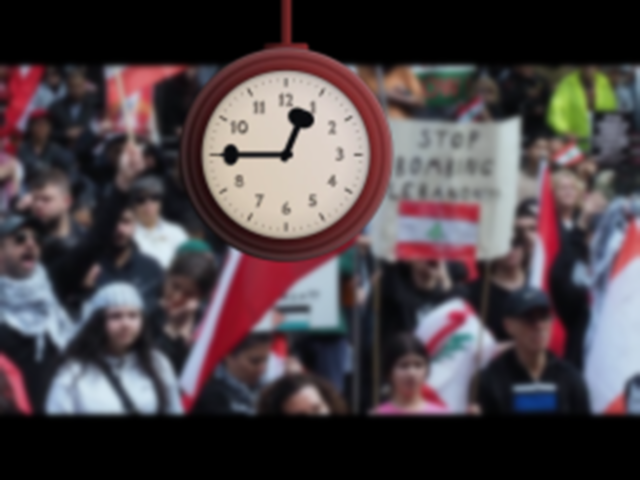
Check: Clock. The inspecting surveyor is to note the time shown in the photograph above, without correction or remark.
12:45
